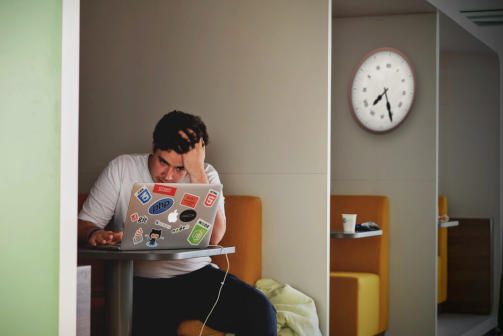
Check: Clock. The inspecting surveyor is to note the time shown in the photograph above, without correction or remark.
7:26
